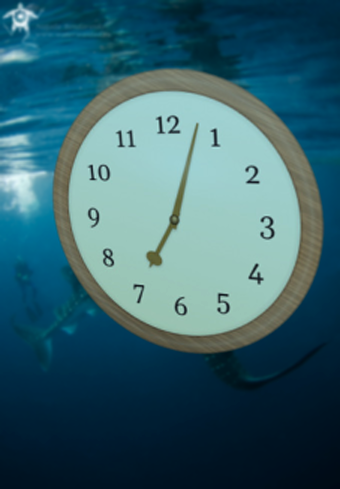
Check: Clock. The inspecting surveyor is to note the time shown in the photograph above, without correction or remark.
7:03
